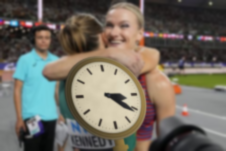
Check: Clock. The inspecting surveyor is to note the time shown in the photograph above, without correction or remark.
3:21
